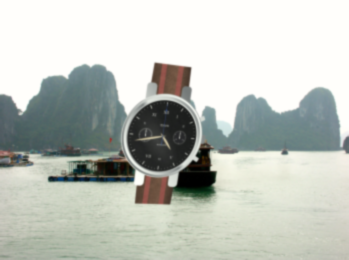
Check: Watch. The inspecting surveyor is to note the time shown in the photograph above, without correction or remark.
4:43
